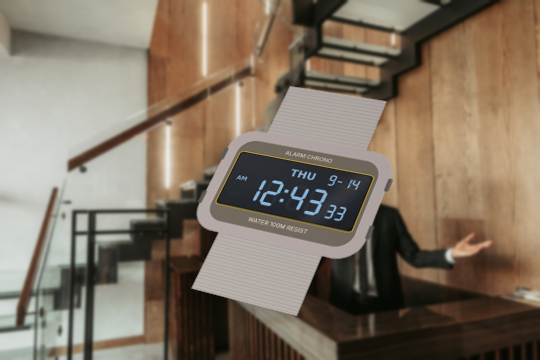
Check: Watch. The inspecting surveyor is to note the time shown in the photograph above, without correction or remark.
12:43:33
